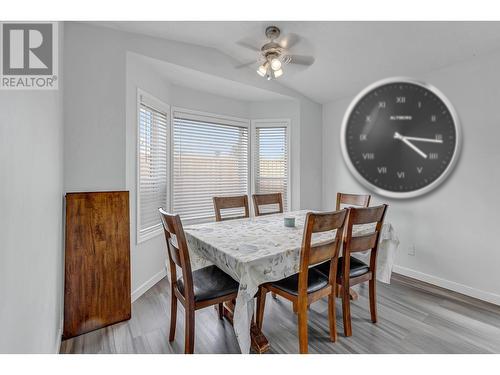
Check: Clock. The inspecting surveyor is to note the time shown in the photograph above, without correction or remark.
4:16
